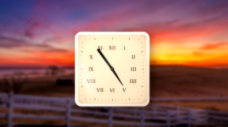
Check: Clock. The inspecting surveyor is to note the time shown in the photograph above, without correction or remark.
4:54
